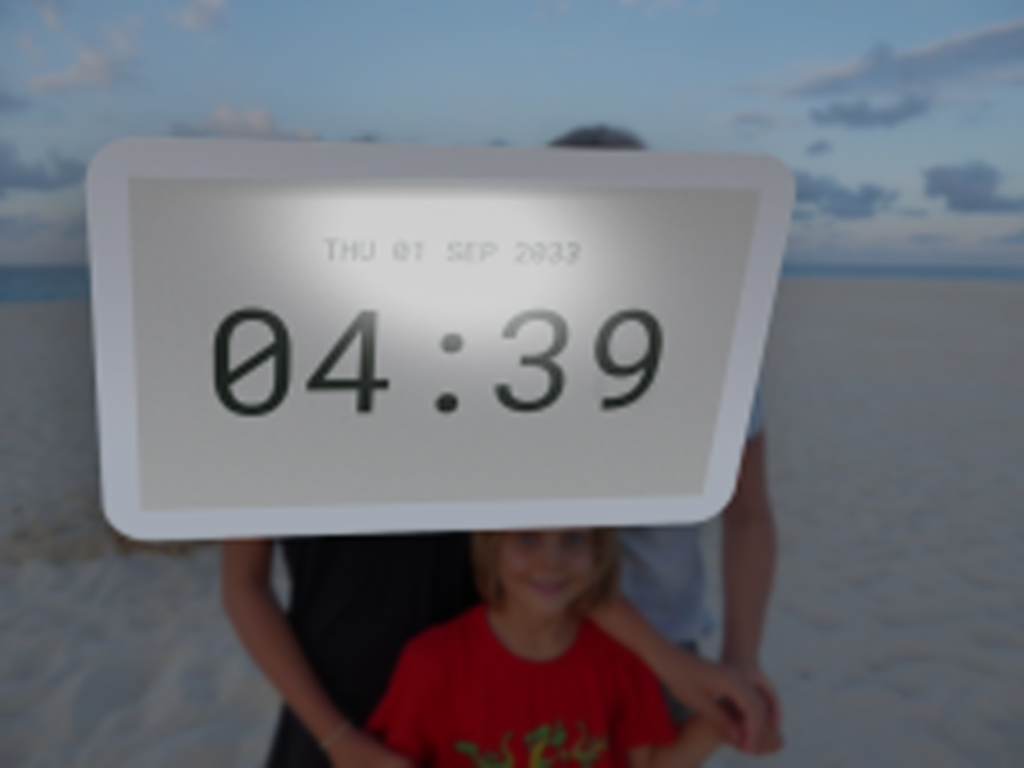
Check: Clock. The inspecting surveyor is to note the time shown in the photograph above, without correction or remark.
4:39
